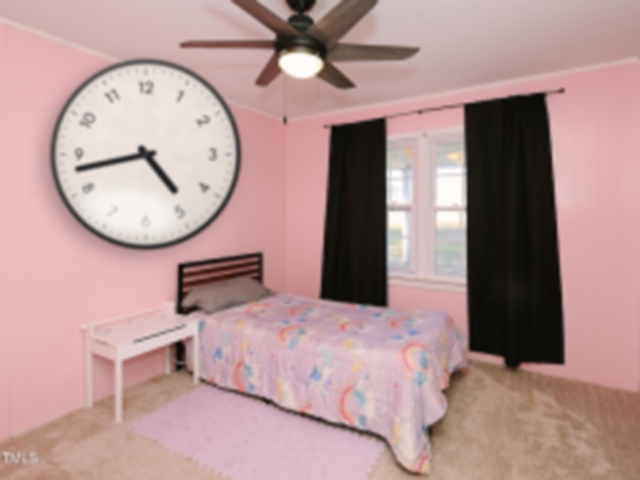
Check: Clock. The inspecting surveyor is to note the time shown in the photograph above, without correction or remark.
4:43
